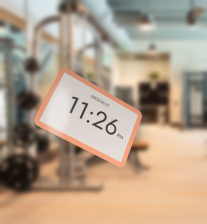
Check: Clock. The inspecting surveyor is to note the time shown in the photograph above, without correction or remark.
11:26
